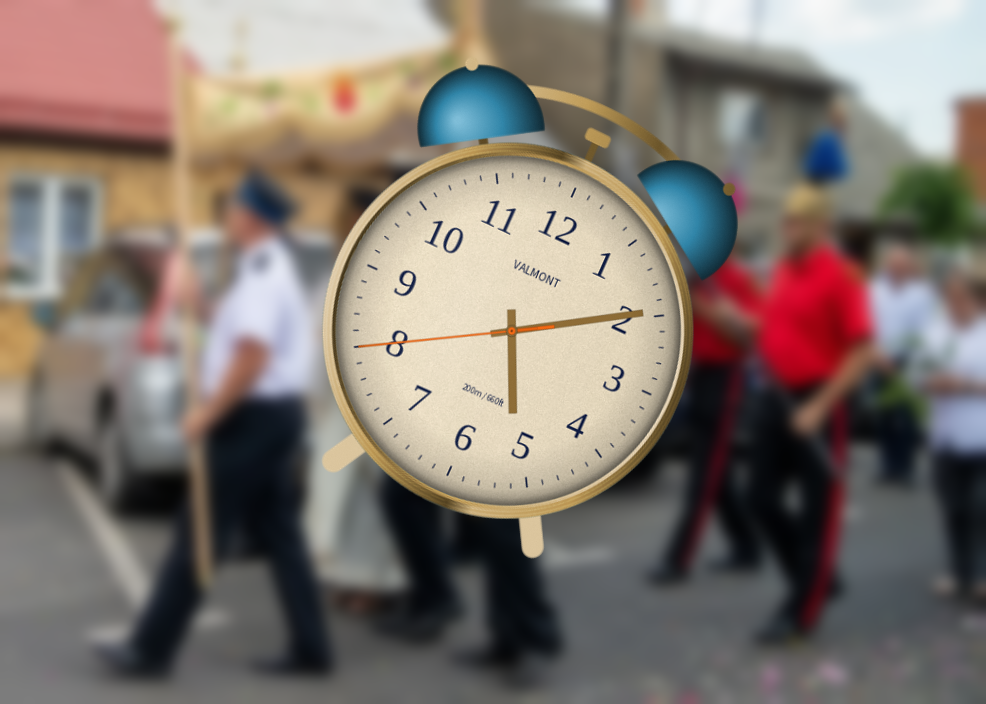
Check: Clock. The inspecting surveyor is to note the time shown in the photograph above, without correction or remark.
5:09:40
